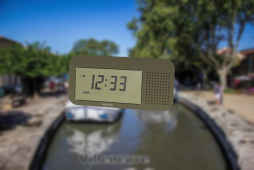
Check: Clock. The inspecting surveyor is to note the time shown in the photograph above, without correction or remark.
12:33
